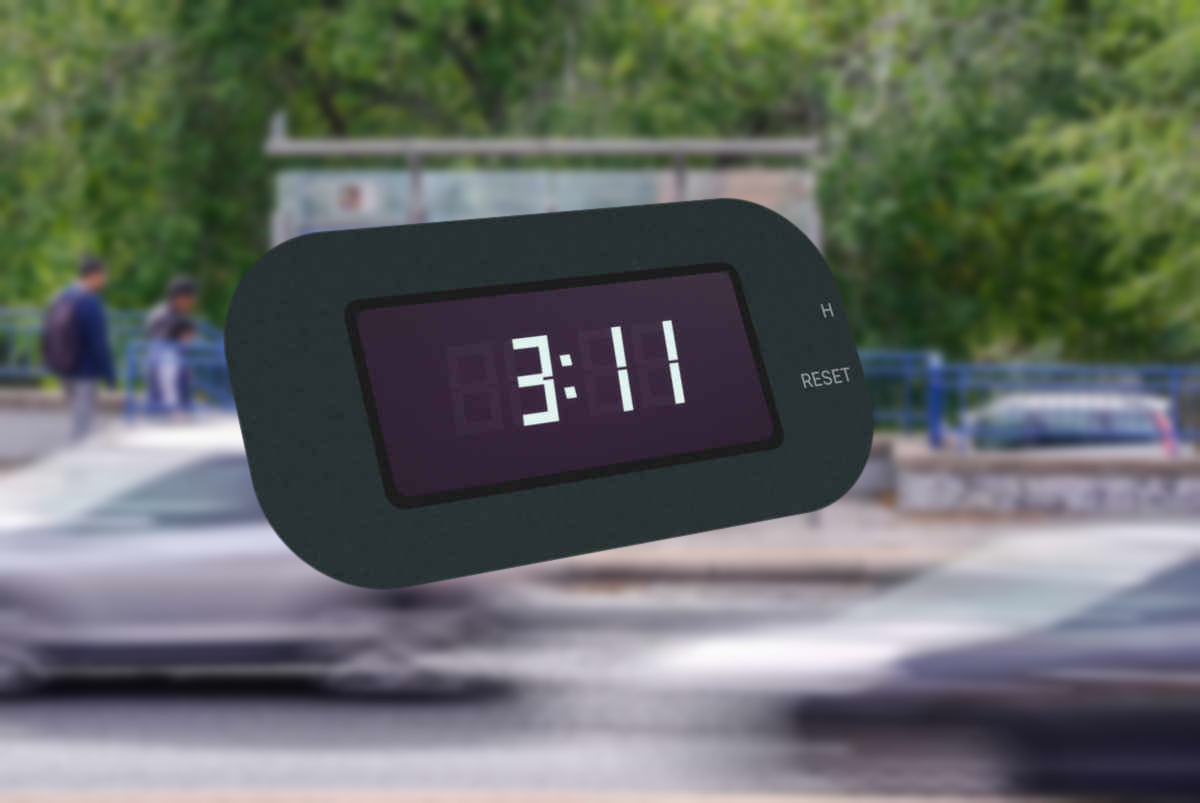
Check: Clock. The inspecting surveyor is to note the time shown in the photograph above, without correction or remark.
3:11
